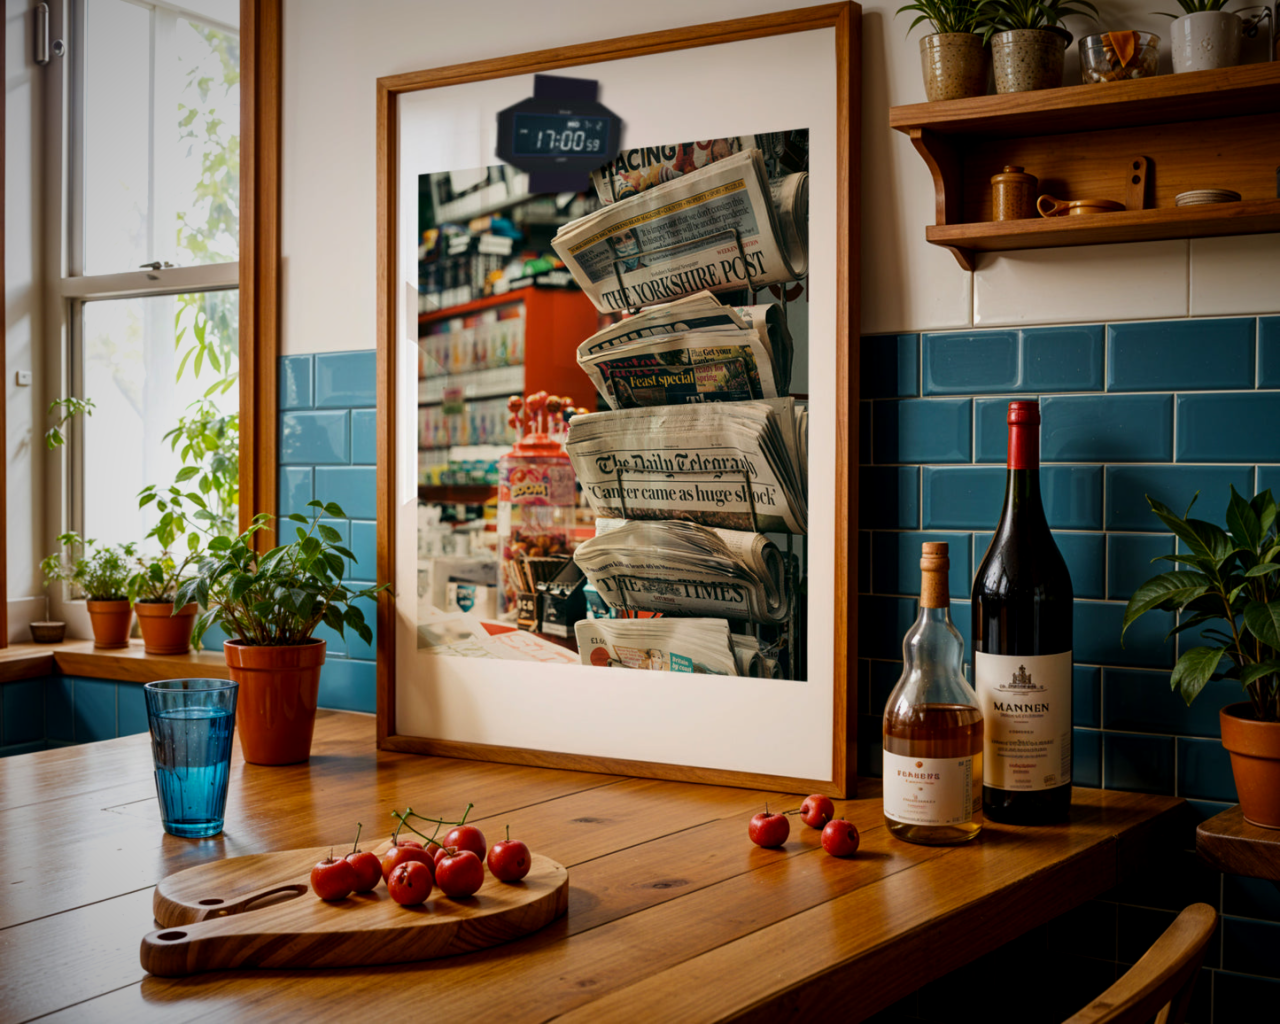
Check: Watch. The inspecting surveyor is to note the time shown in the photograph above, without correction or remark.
17:00
